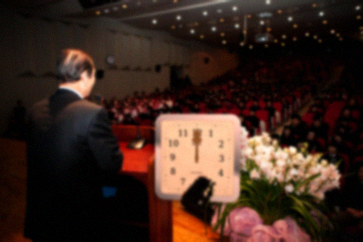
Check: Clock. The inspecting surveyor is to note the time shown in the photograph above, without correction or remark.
12:00
